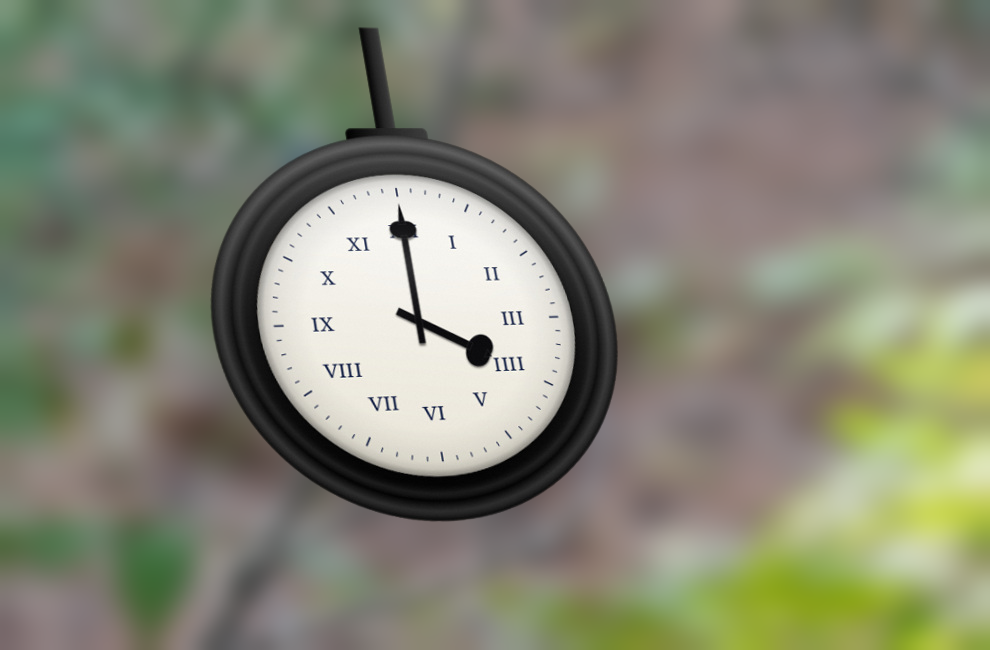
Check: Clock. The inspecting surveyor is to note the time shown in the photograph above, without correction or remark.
4:00
